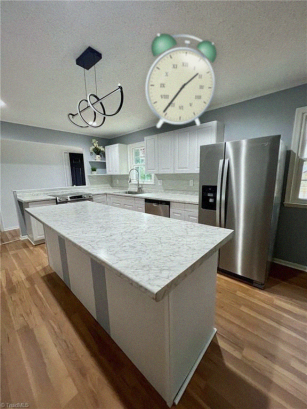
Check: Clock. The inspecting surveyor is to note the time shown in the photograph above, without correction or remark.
1:36
